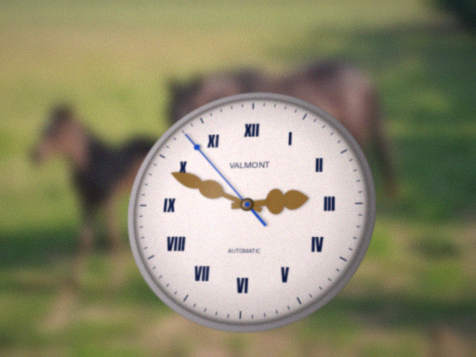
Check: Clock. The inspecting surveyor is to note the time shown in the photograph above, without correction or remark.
2:48:53
